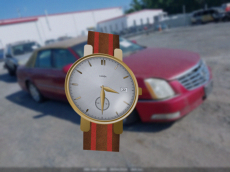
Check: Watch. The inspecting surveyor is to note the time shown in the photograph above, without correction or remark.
3:30
